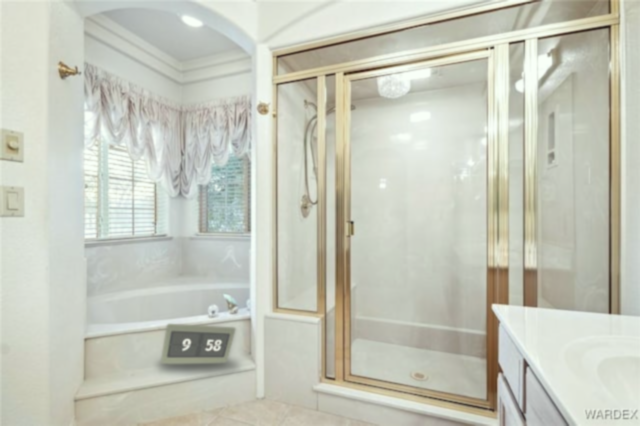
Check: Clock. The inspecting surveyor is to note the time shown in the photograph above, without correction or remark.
9:58
